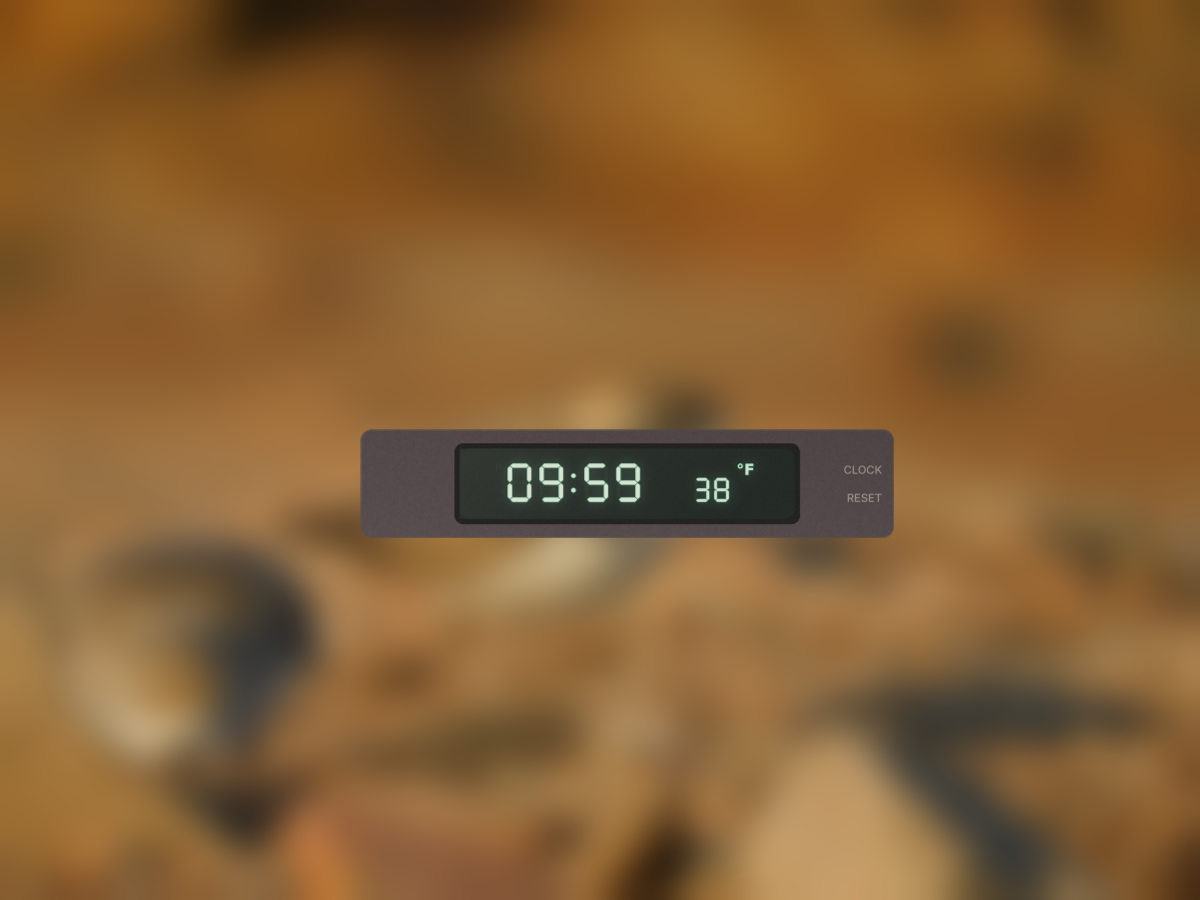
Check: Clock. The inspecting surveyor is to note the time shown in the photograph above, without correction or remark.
9:59
